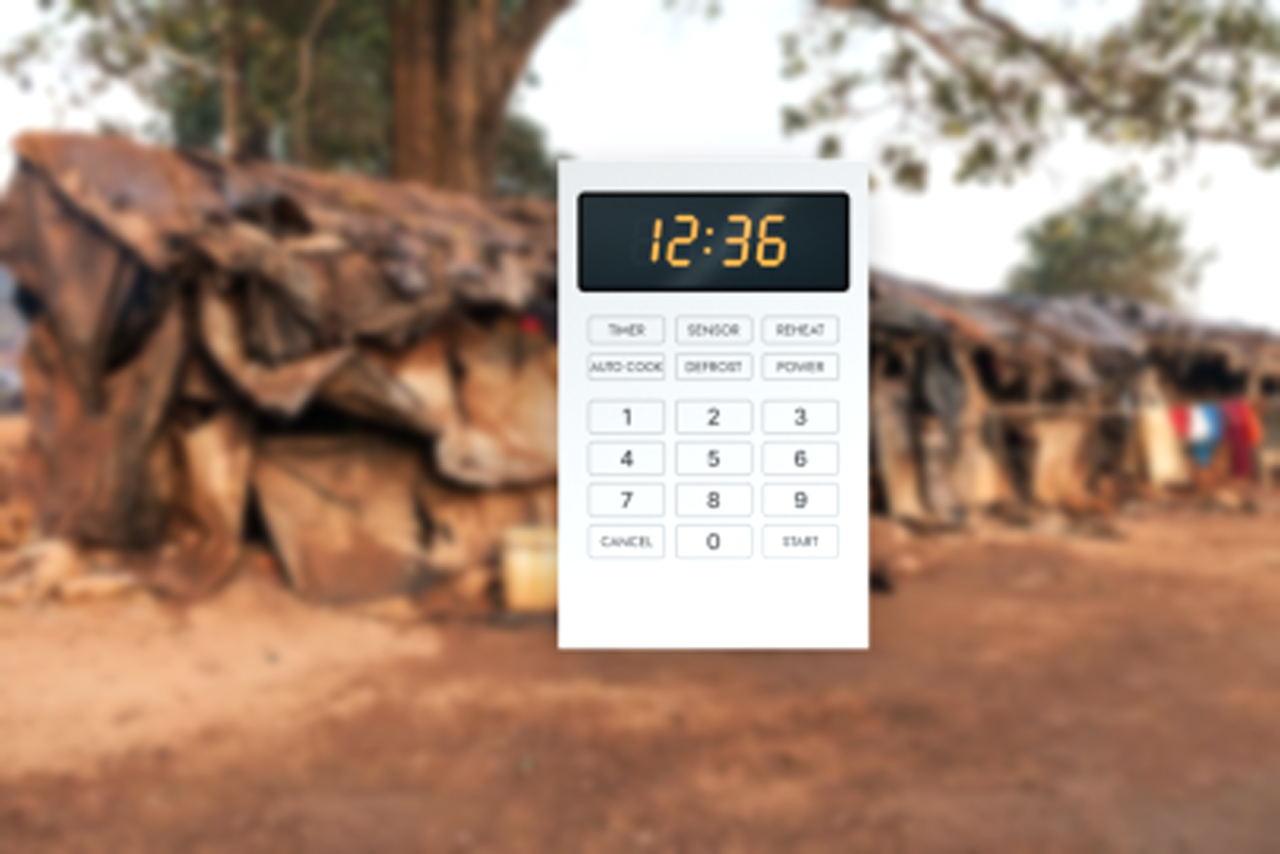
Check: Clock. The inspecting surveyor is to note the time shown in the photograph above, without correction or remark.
12:36
